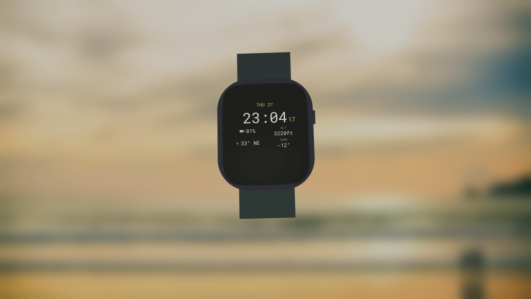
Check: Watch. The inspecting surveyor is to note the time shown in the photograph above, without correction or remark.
23:04
